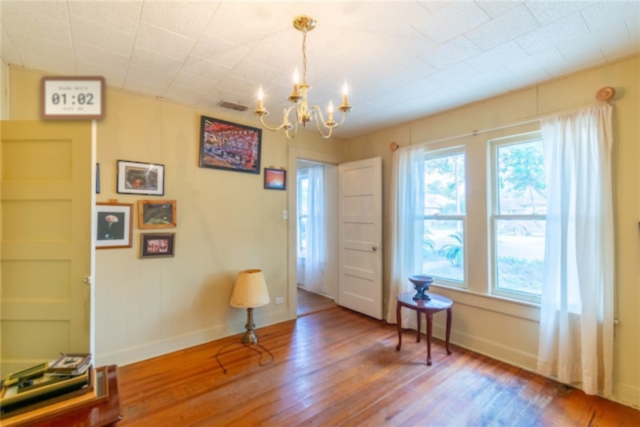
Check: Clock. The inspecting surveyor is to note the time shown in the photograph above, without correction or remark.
1:02
